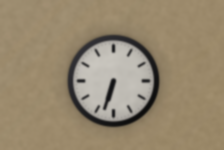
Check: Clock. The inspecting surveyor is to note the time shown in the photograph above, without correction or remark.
6:33
